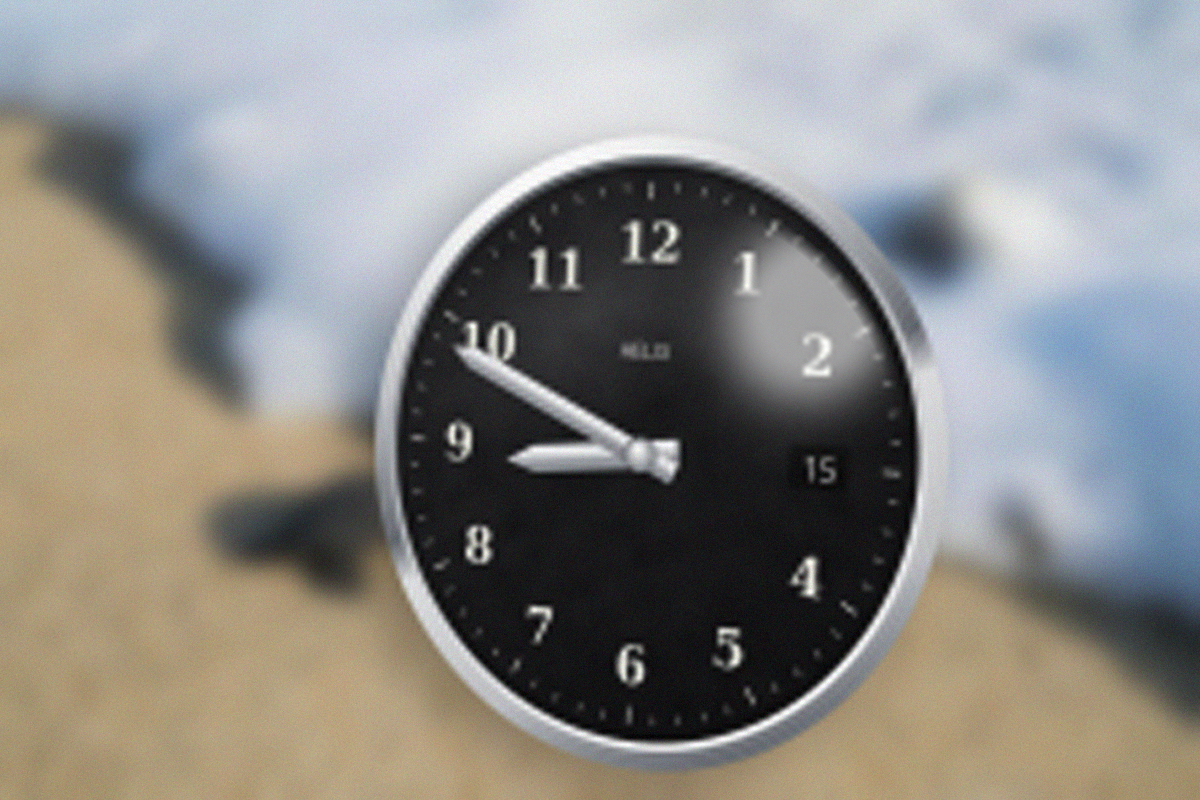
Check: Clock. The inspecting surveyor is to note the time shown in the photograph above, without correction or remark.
8:49
